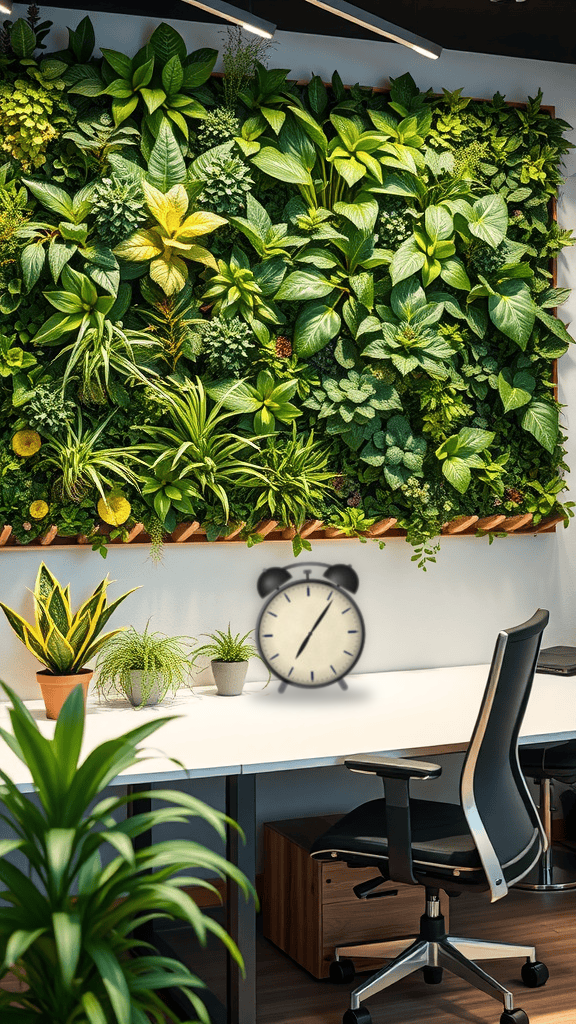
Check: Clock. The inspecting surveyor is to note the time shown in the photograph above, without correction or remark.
7:06
